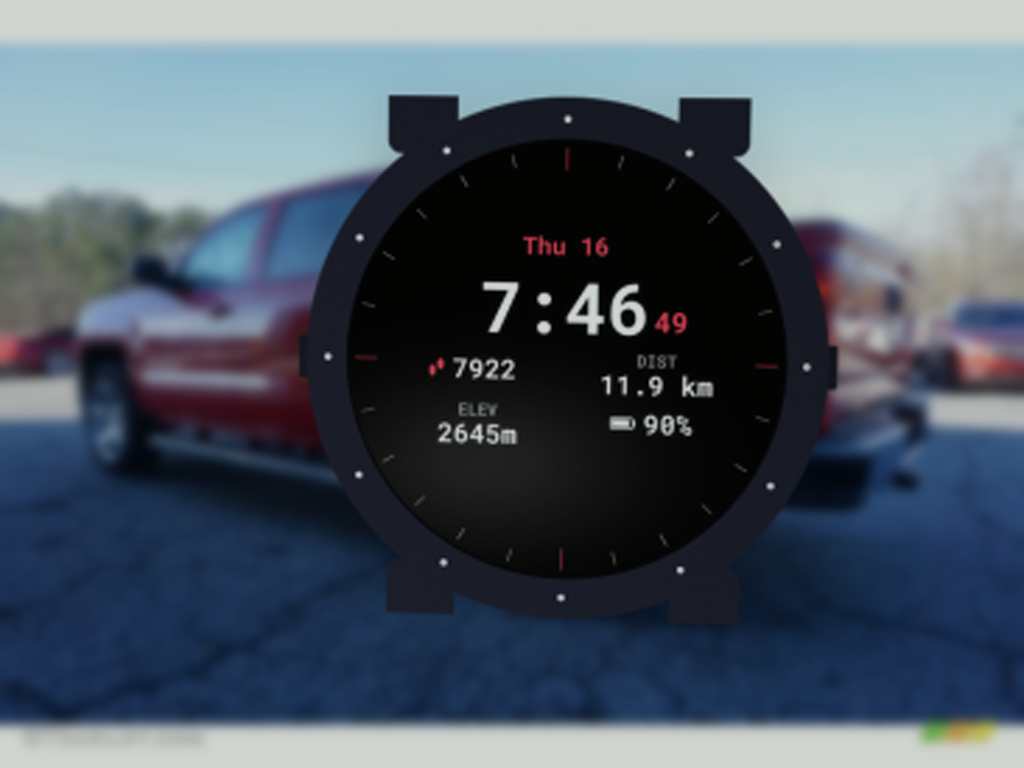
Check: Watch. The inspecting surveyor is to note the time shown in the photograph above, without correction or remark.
7:46:49
